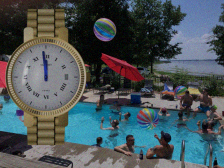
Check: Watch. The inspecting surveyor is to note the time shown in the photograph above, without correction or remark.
11:59
